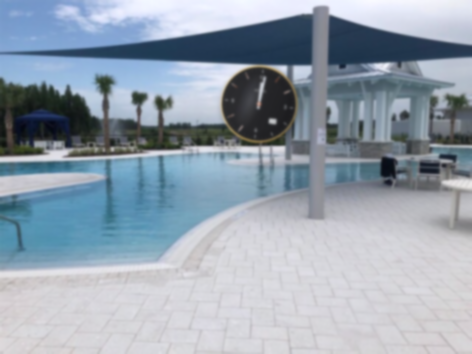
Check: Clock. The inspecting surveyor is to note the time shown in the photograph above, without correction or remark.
12:01
